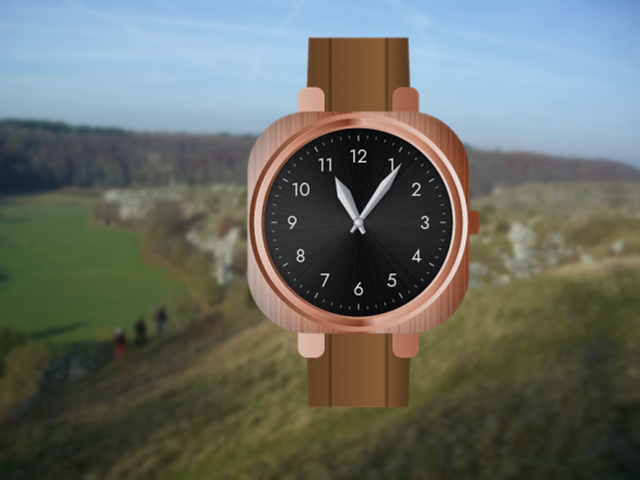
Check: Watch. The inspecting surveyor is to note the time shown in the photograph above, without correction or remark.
11:06
